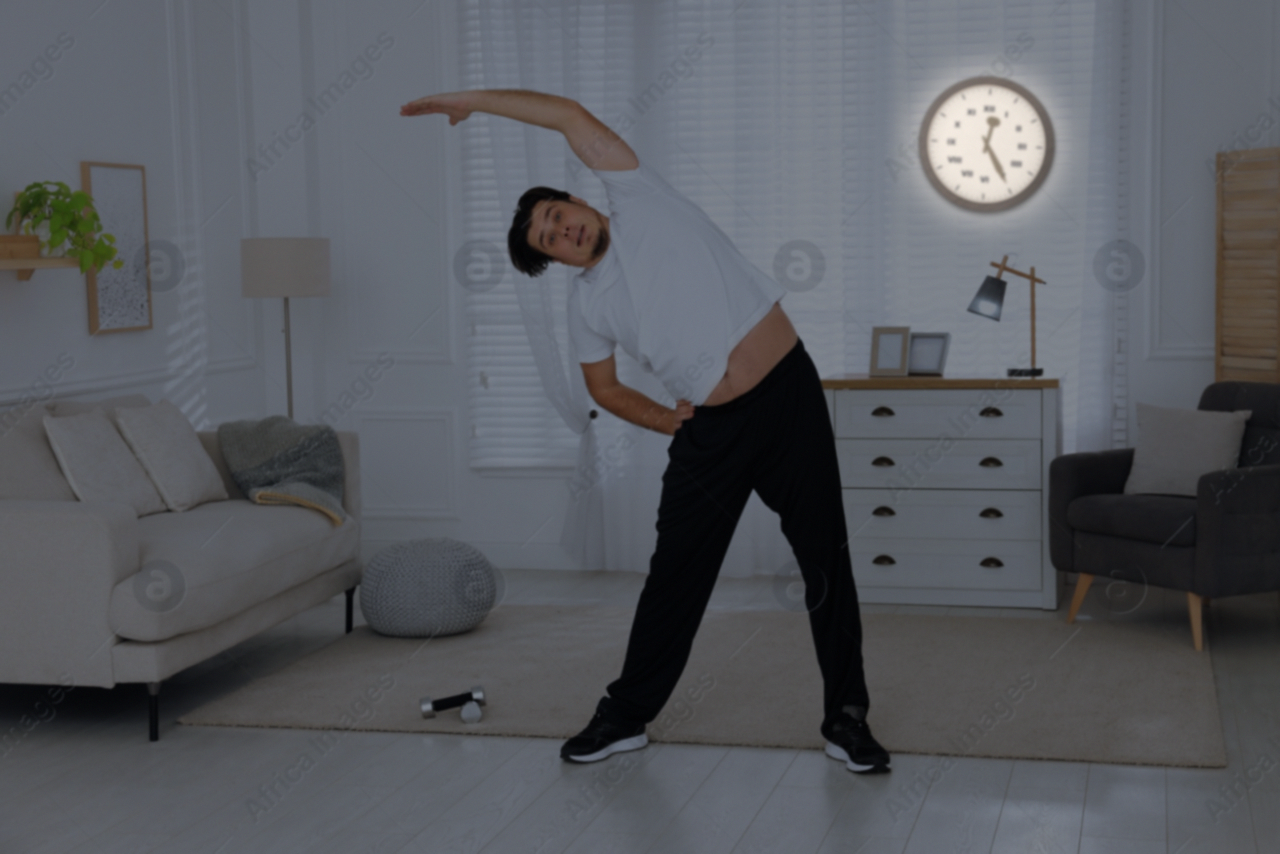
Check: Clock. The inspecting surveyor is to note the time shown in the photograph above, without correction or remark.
12:25
